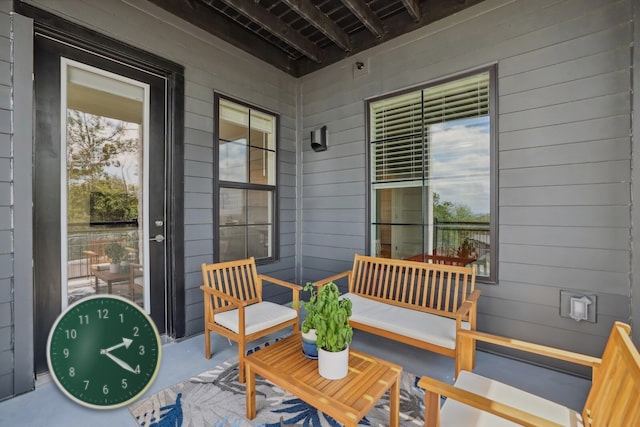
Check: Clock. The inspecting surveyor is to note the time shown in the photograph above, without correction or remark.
2:21
